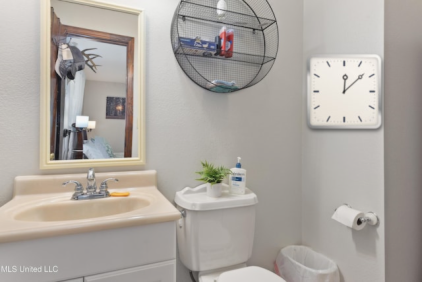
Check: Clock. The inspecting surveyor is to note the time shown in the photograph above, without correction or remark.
12:08
